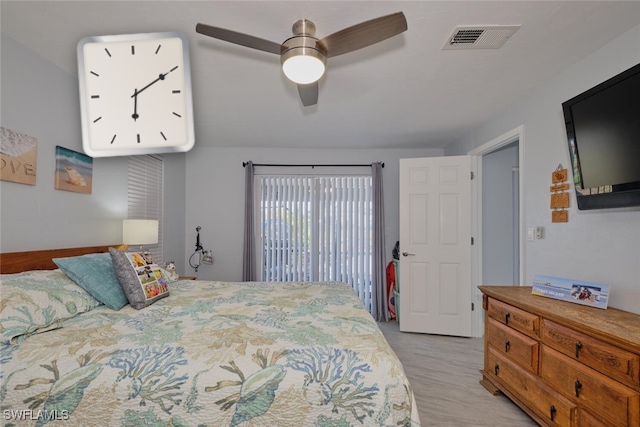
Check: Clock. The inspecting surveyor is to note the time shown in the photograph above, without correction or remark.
6:10
